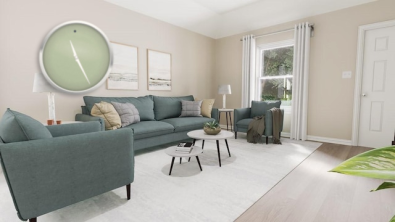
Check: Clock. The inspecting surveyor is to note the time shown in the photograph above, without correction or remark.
11:26
